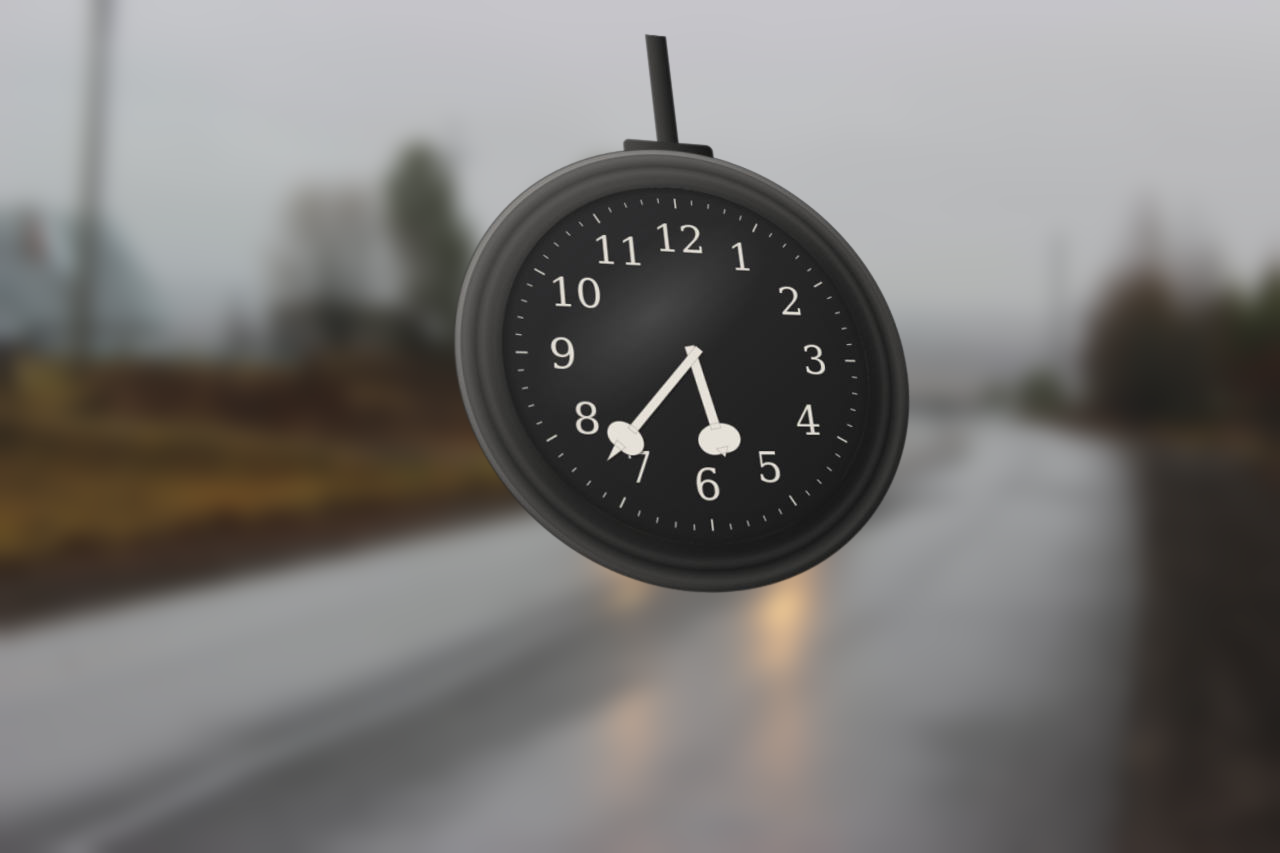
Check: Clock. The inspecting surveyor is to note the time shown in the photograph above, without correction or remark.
5:37
